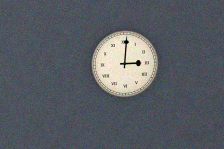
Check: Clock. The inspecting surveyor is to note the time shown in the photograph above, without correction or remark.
3:01
